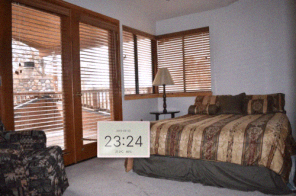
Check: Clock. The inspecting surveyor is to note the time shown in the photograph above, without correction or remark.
23:24
